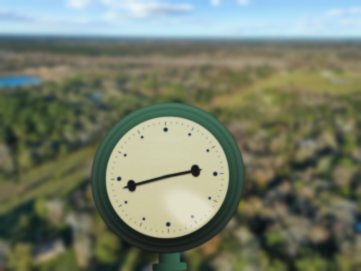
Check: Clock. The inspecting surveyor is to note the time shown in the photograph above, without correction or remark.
2:43
